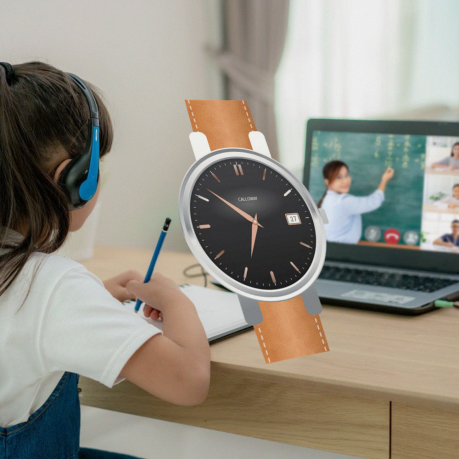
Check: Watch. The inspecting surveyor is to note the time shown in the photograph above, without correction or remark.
6:52
